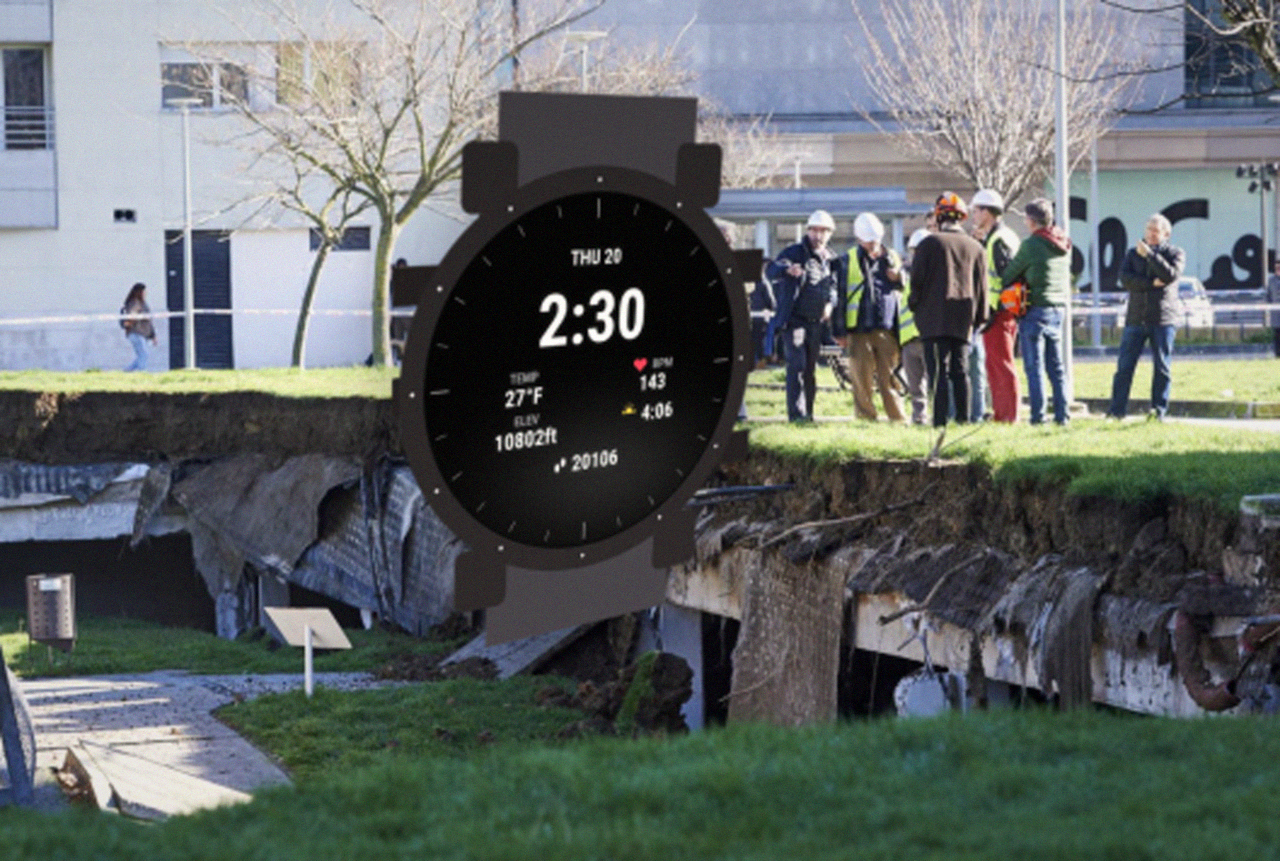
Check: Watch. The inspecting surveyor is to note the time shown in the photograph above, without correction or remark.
2:30
